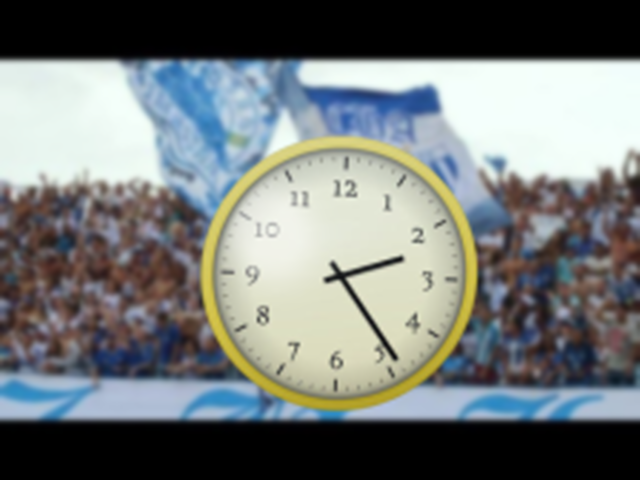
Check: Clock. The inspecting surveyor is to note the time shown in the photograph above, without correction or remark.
2:24
